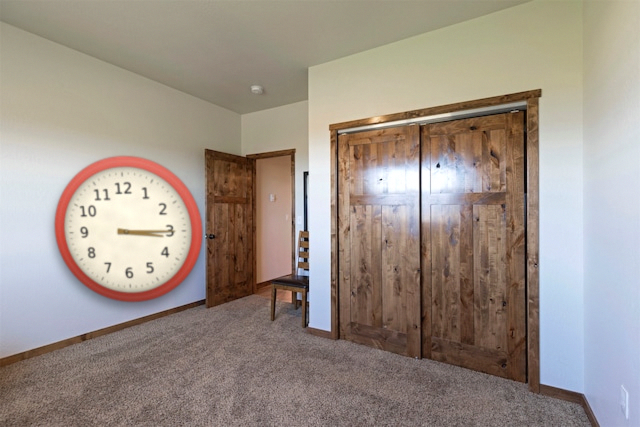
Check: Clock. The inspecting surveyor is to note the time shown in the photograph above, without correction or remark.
3:15
